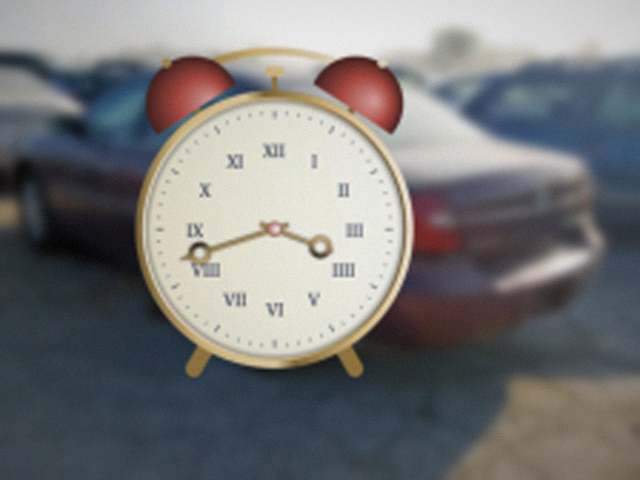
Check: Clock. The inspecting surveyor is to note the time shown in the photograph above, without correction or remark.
3:42
